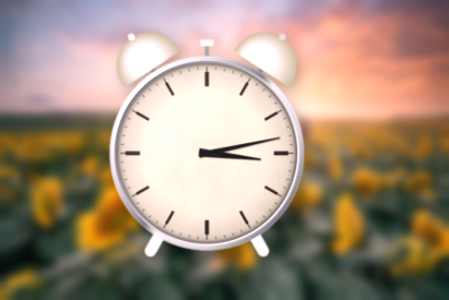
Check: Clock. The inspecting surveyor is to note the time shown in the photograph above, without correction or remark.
3:13
